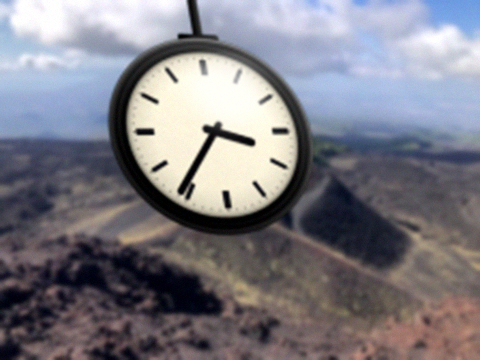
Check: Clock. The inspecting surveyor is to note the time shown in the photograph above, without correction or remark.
3:36
